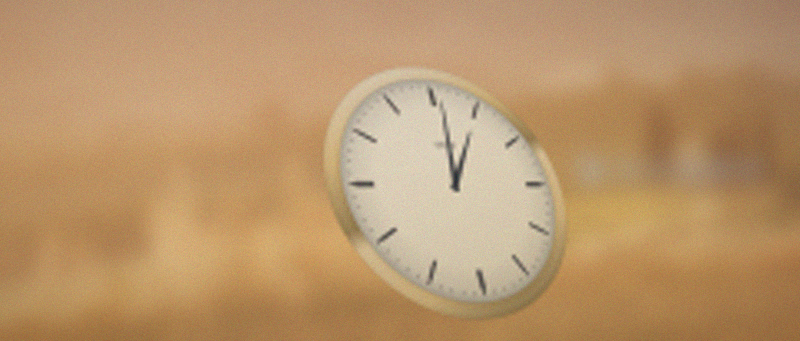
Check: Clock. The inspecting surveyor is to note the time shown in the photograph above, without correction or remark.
1:01
